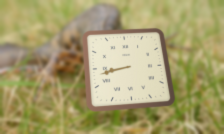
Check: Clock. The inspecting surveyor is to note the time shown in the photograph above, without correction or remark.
8:43
